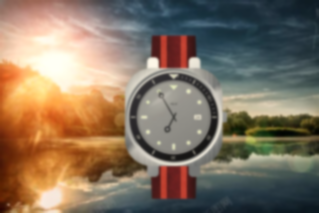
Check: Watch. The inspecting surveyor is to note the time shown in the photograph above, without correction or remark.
6:55
